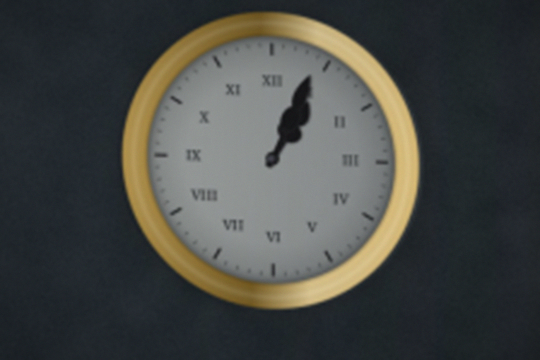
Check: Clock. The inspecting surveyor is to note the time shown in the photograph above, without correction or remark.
1:04
